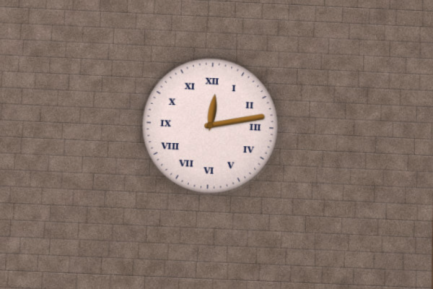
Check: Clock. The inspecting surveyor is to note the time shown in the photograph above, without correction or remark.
12:13
